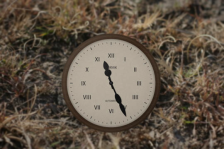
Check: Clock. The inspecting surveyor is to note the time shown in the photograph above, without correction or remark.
11:26
